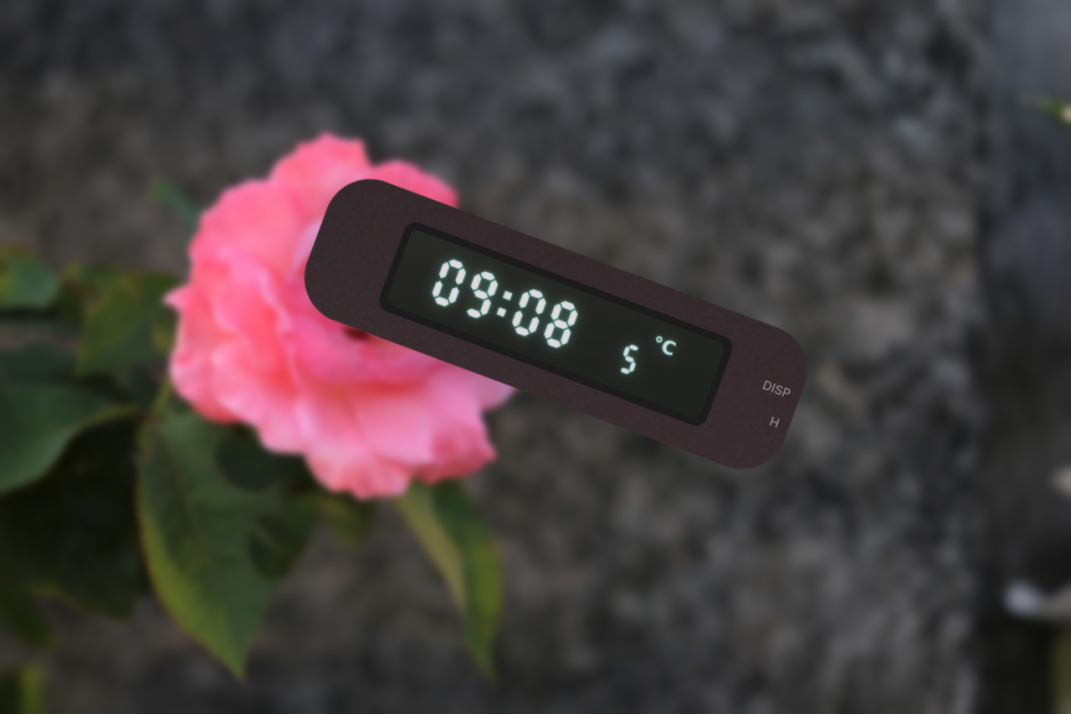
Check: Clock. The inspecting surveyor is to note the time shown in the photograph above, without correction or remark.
9:08
